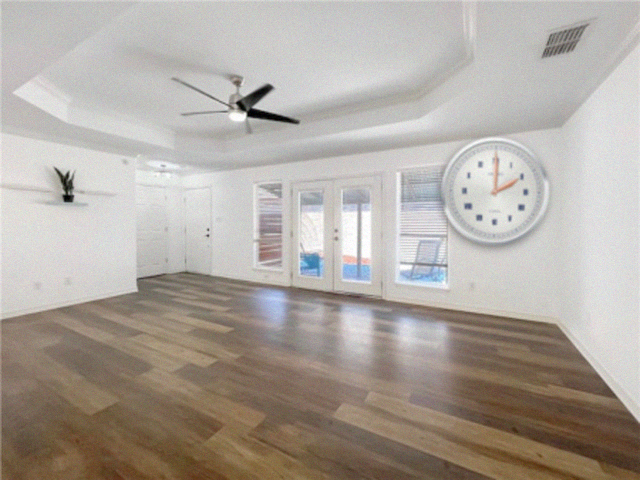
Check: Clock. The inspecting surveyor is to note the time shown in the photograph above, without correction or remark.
2:00
